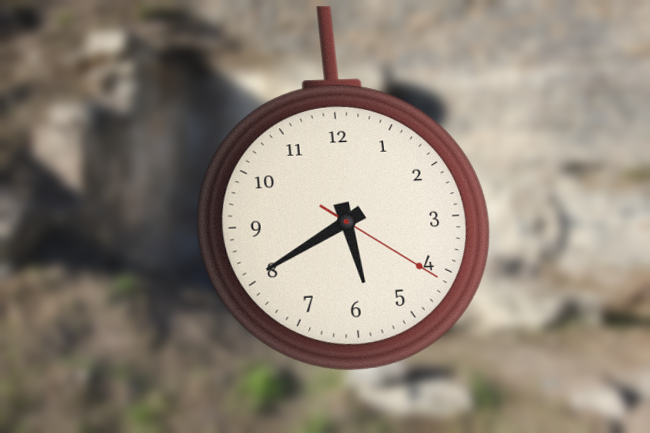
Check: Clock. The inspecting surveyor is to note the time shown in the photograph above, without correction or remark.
5:40:21
